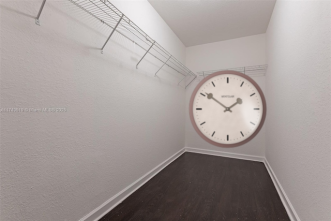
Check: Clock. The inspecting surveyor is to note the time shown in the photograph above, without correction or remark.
1:51
